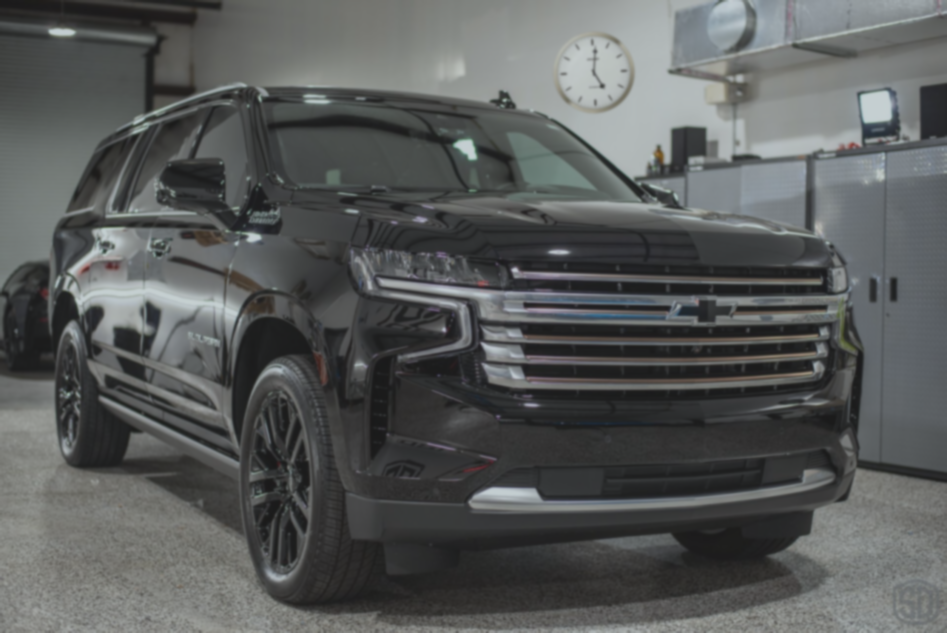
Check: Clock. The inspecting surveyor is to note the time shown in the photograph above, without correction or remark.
5:01
